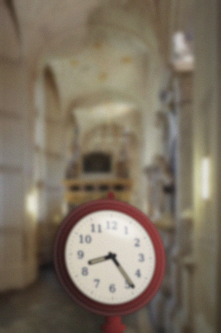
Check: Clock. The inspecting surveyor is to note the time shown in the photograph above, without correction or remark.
8:24
